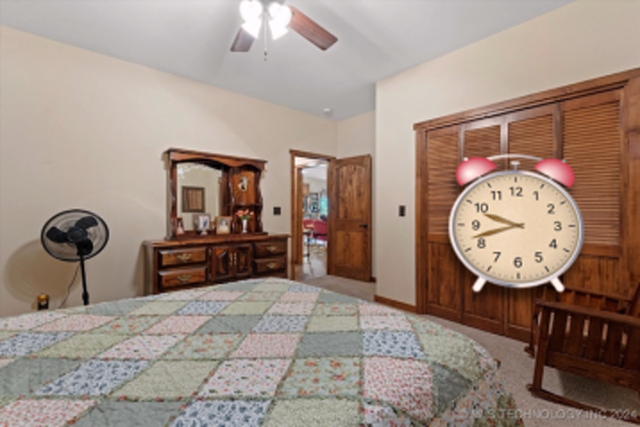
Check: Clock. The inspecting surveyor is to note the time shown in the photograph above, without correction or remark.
9:42
